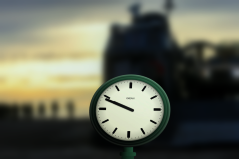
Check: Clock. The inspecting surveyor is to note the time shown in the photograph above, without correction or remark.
9:49
